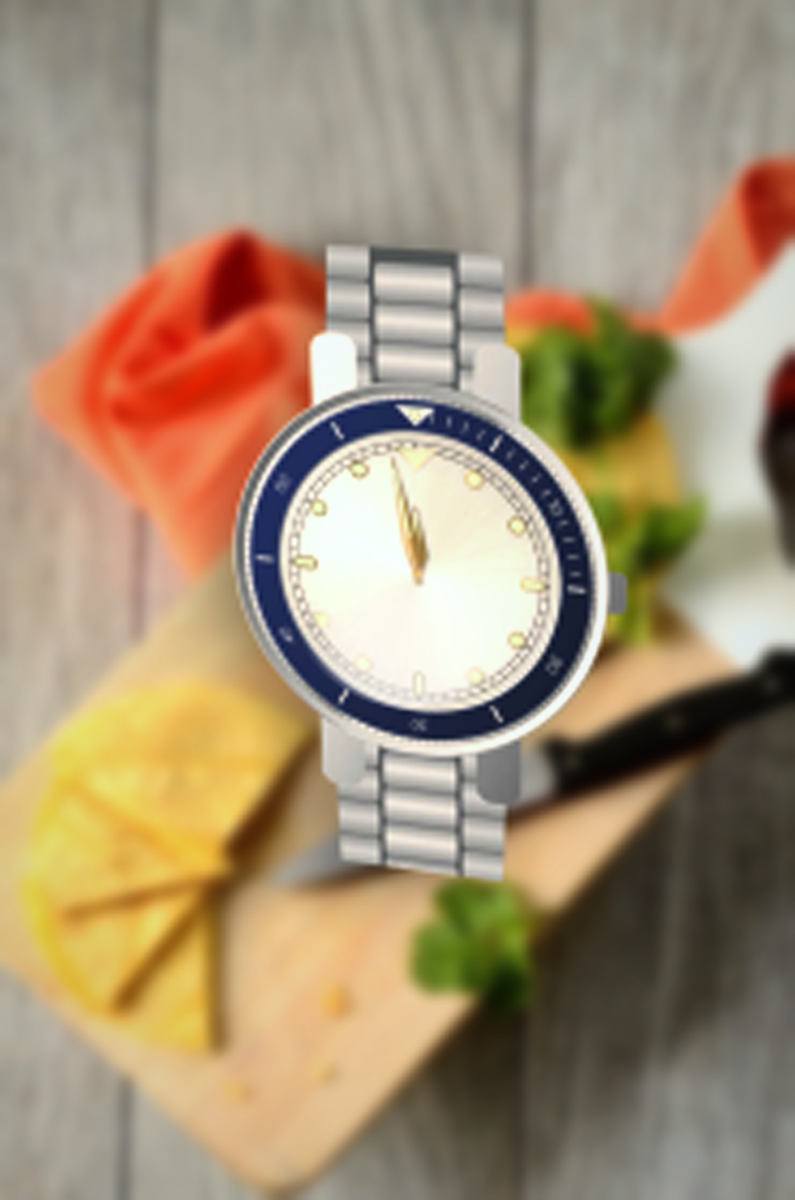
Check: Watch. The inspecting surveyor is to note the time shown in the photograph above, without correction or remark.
11:58
